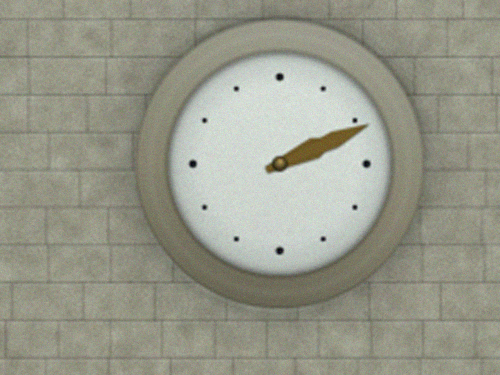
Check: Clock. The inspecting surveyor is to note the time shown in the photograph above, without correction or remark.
2:11
